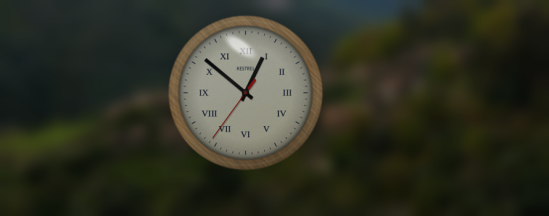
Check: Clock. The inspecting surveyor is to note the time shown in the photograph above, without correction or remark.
12:51:36
